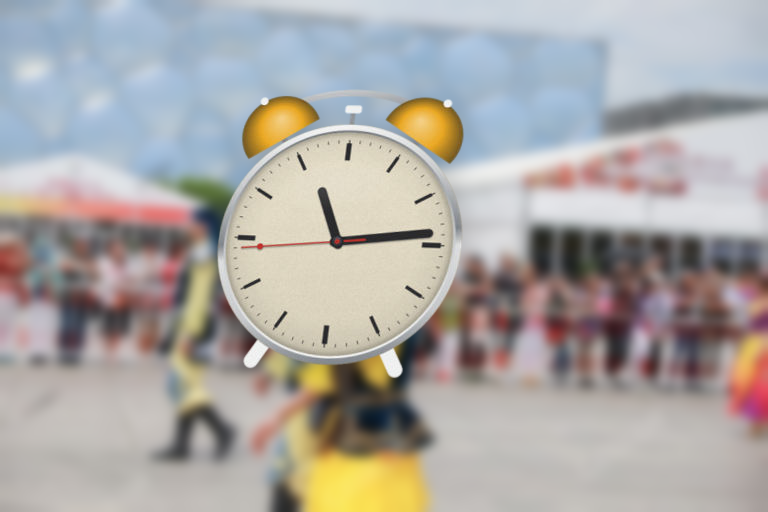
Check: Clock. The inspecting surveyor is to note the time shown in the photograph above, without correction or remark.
11:13:44
